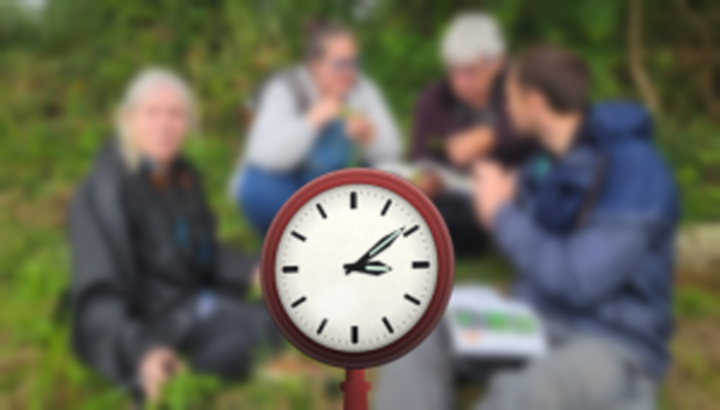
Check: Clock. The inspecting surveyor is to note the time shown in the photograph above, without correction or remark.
3:09
